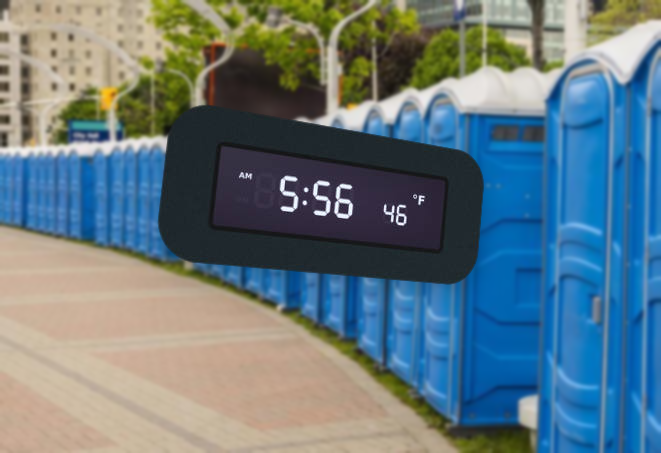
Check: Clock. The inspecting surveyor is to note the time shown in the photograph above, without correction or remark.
5:56
